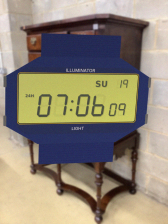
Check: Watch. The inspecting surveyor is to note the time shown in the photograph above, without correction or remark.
7:06:09
